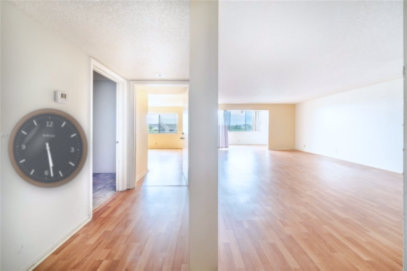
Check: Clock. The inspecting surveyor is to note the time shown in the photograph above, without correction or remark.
5:28
